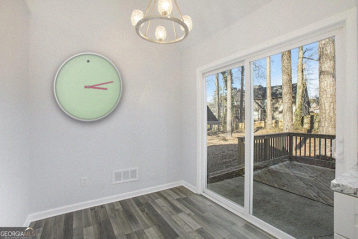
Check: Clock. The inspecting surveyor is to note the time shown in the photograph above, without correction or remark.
3:13
